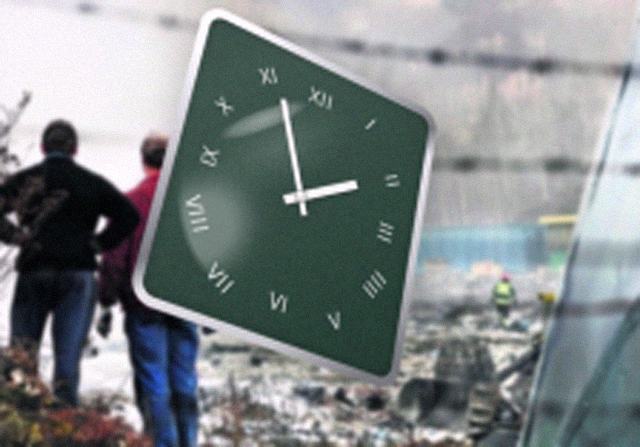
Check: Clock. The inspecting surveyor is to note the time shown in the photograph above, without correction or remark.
1:56
